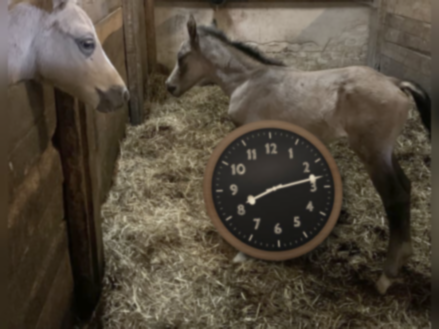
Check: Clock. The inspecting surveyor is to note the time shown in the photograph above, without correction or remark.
8:13
